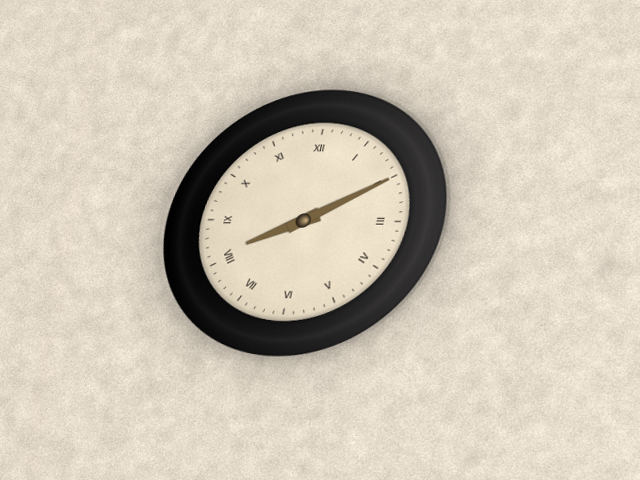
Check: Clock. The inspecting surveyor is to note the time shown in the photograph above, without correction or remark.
8:10
